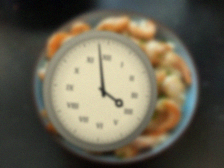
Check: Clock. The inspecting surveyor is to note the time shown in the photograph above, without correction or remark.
3:58
